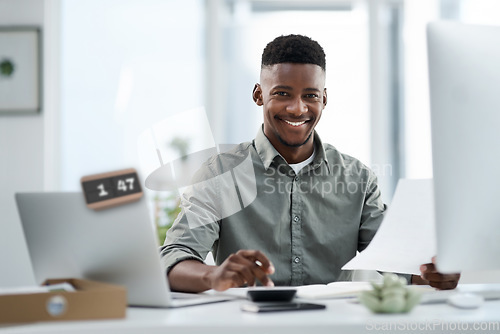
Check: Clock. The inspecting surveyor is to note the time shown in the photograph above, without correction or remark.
1:47
